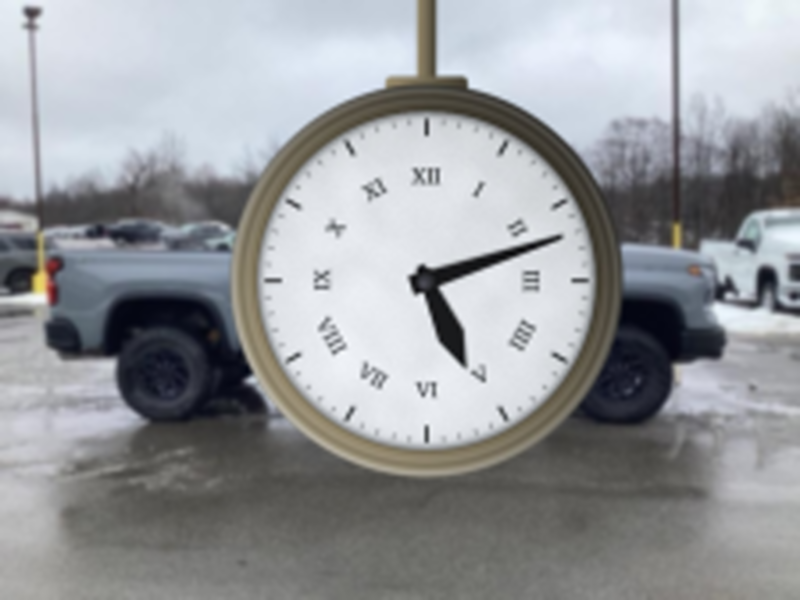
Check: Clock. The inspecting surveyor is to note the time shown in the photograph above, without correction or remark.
5:12
